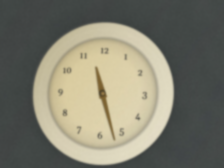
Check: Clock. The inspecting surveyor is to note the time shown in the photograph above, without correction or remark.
11:27
